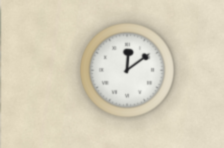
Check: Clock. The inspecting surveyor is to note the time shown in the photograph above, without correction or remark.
12:09
